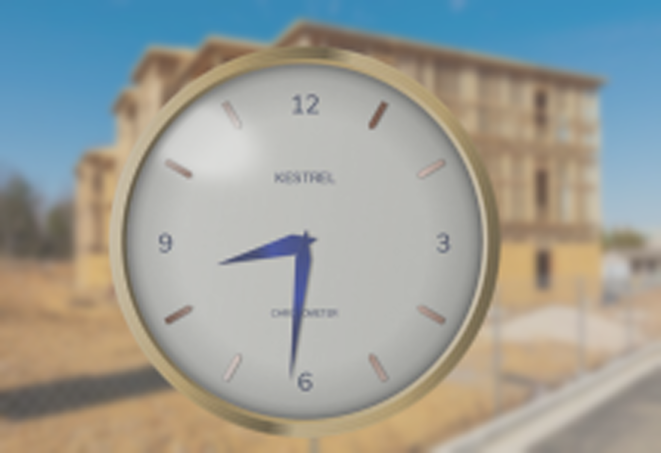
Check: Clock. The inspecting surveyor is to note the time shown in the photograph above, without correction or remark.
8:31
